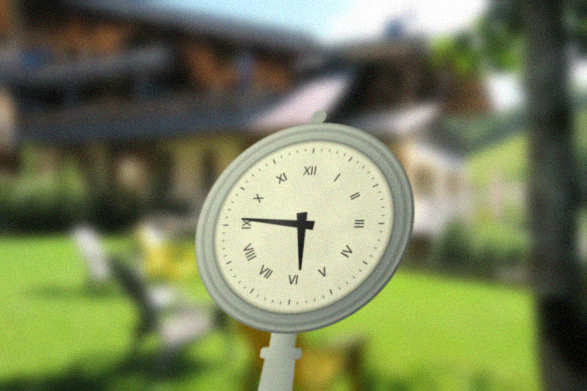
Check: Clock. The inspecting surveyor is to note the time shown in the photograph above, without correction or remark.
5:46
